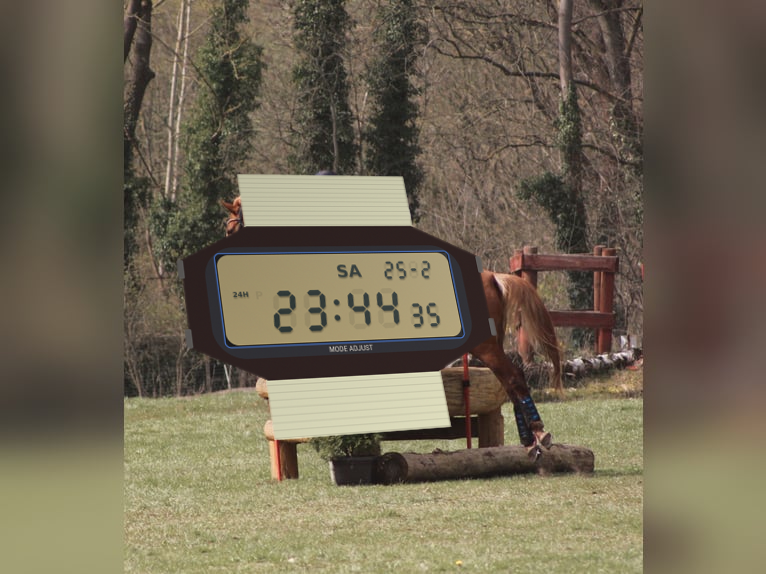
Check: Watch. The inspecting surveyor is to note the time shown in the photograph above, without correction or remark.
23:44:35
